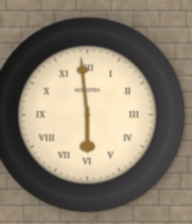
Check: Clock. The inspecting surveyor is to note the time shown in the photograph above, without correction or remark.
5:59
